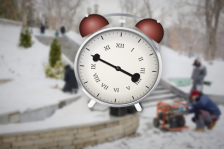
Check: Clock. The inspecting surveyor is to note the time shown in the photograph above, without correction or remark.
3:49
